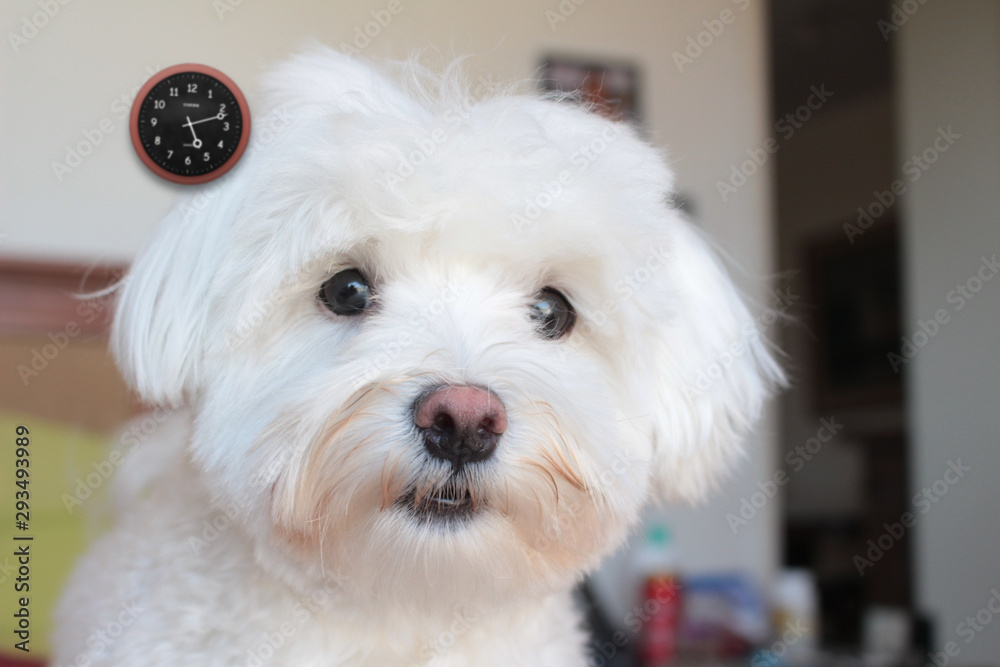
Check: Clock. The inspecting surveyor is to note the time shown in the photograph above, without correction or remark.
5:12
